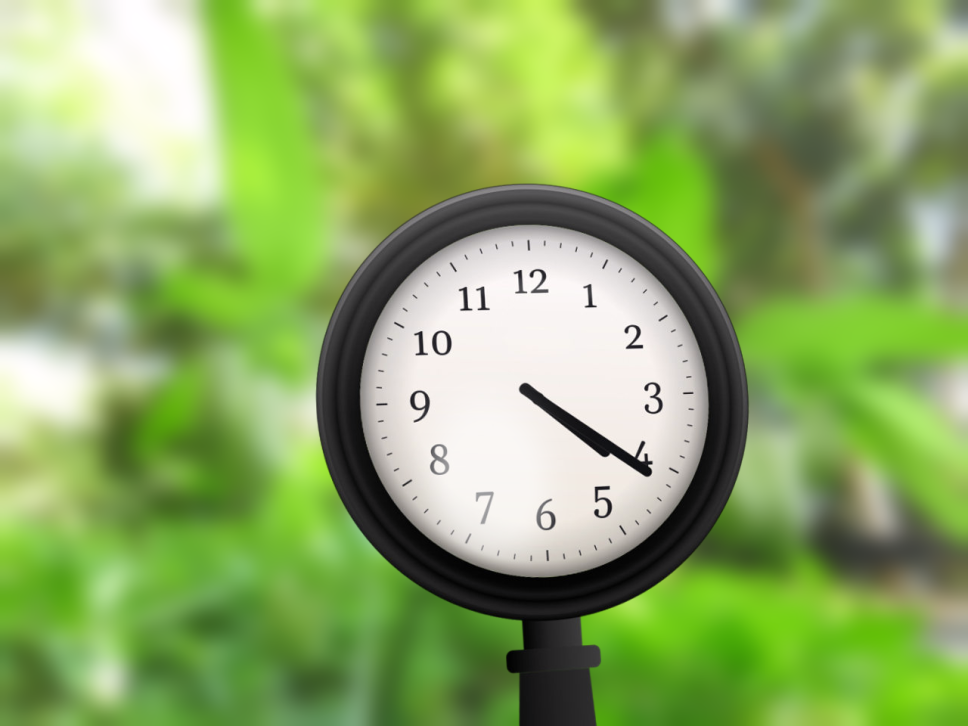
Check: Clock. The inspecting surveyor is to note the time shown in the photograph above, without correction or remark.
4:21
